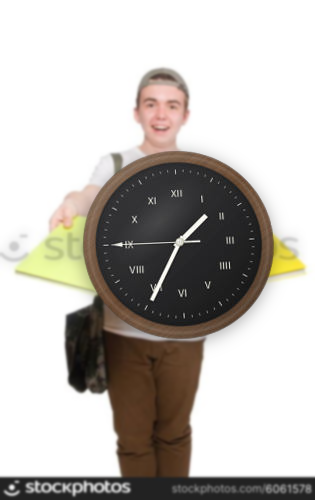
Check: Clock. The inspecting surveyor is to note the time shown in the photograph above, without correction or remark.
1:34:45
